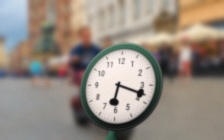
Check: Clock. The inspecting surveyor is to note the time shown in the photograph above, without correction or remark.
6:18
